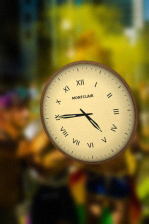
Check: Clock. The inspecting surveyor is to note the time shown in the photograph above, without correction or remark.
4:45
